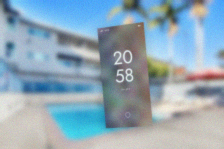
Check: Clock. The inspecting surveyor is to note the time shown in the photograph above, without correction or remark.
20:58
